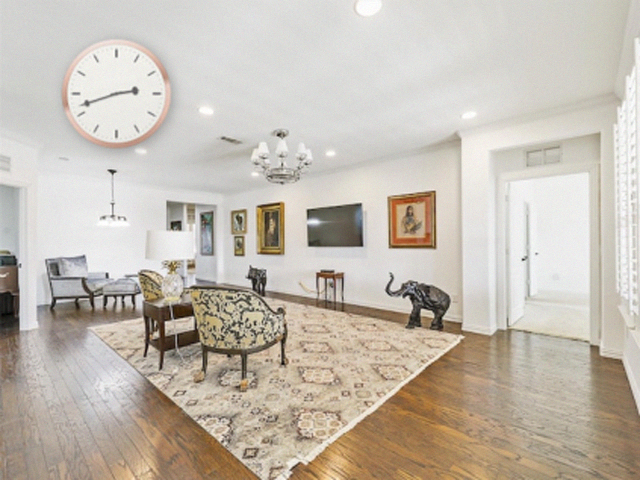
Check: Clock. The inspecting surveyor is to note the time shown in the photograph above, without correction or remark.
2:42
